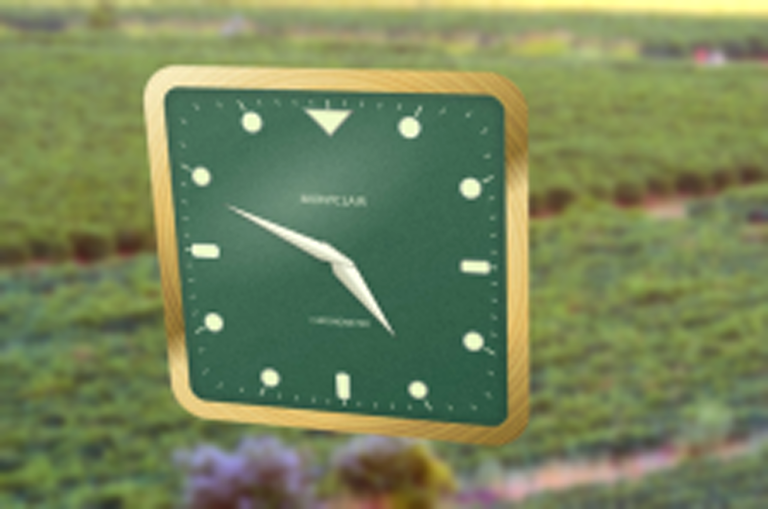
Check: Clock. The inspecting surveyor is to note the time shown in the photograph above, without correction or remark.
4:49
